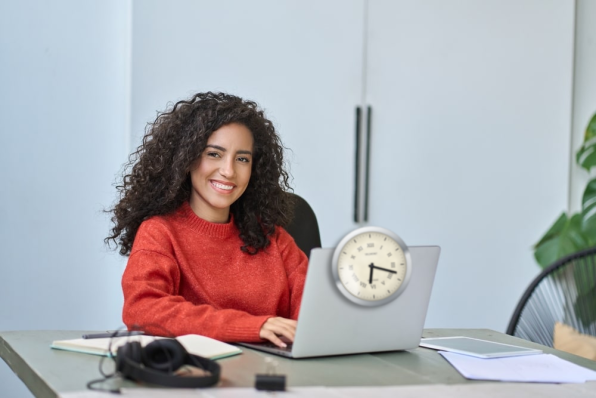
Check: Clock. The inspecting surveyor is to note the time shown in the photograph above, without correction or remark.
6:18
